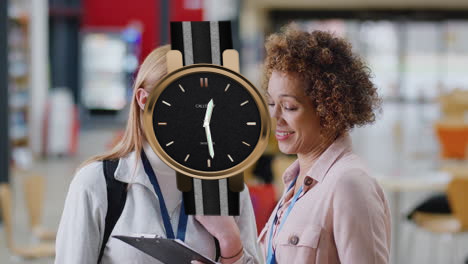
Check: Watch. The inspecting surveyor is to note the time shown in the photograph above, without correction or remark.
12:29
